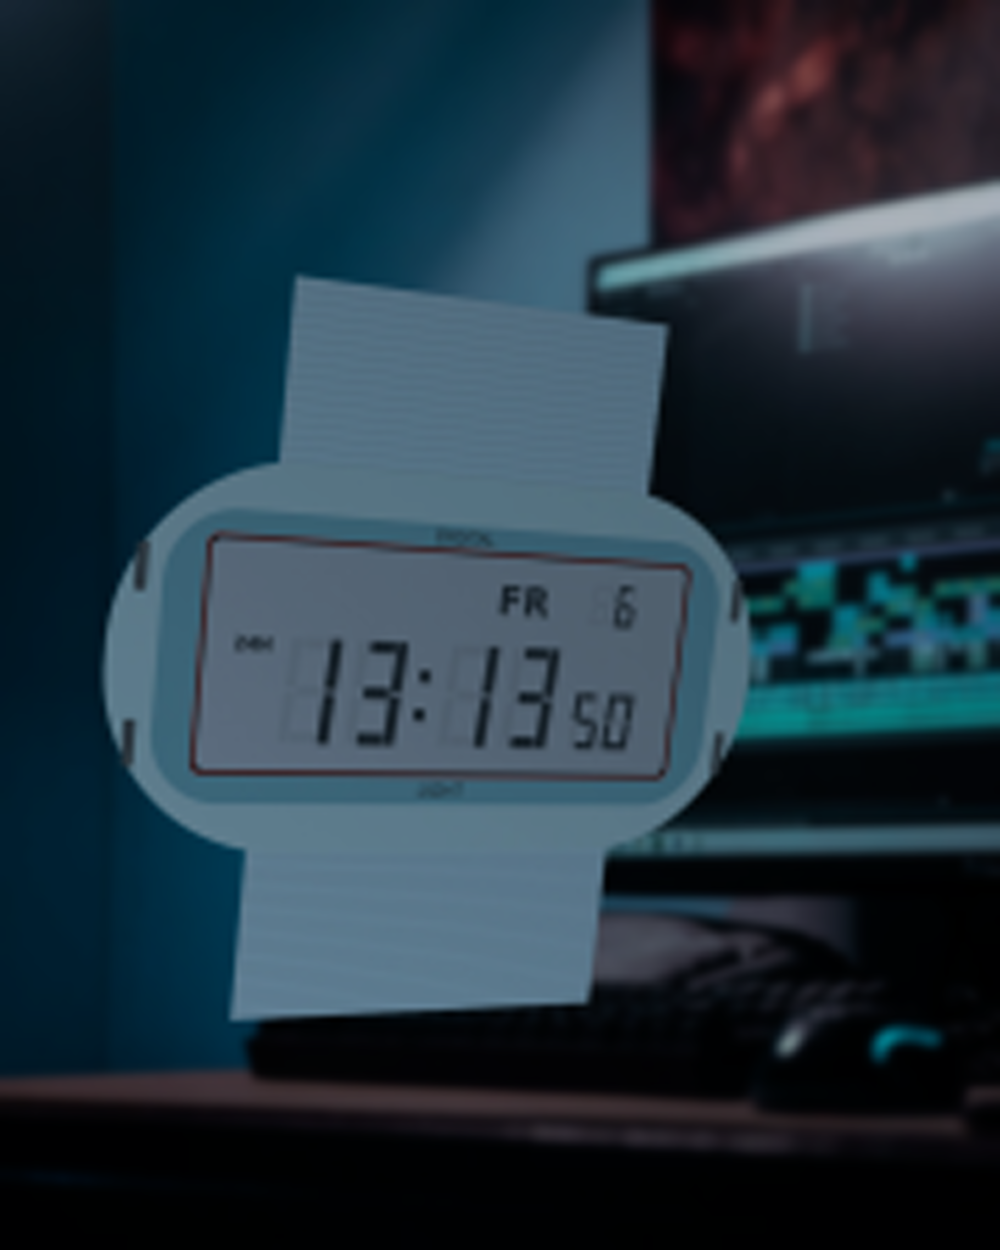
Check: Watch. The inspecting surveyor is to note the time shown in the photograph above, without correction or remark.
13:13:50
